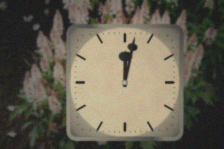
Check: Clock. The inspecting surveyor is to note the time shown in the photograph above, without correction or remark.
12:02
